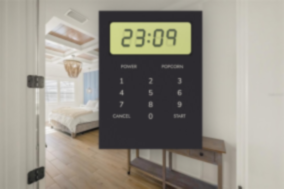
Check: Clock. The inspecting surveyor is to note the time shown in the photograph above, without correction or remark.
23:09
